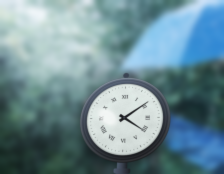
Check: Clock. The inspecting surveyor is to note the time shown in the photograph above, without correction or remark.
4:09
